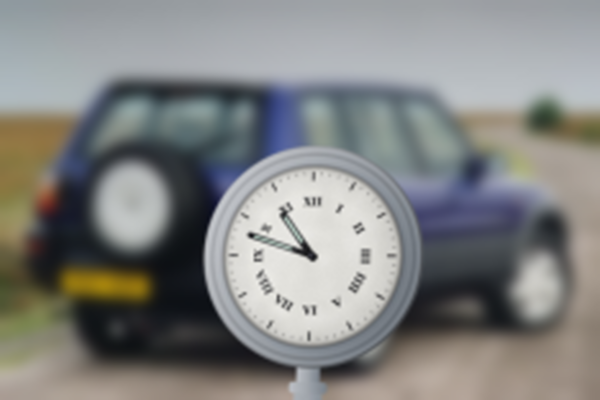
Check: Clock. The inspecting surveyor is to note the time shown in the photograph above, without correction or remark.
10:48
